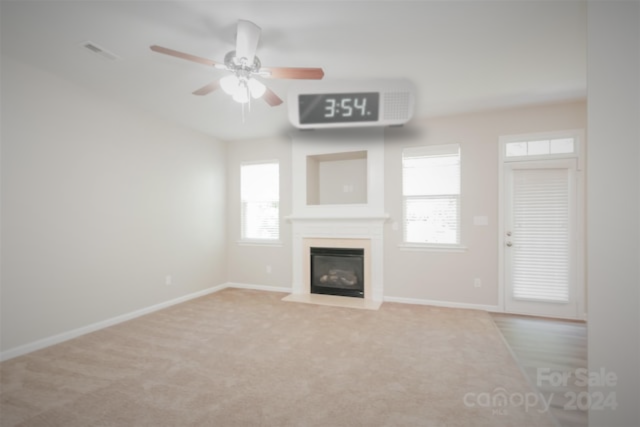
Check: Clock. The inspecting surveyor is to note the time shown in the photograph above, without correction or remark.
3:54
